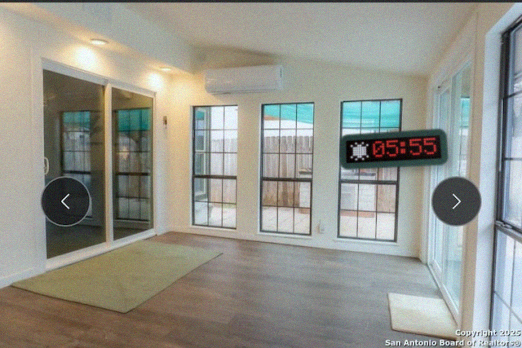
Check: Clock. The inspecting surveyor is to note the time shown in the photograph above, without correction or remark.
5:55
